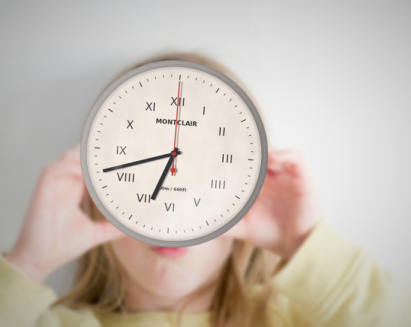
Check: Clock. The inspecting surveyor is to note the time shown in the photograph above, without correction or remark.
6:42:00
